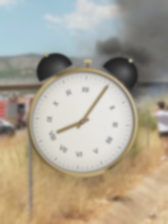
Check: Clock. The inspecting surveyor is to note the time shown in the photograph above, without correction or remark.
8:05
